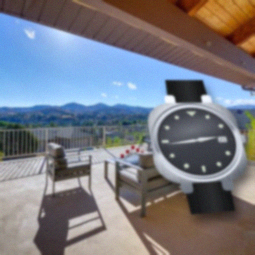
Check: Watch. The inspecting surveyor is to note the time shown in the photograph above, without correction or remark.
2:44
